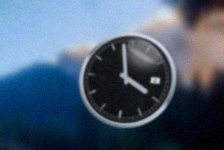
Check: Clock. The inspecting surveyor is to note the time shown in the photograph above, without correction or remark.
3:58
